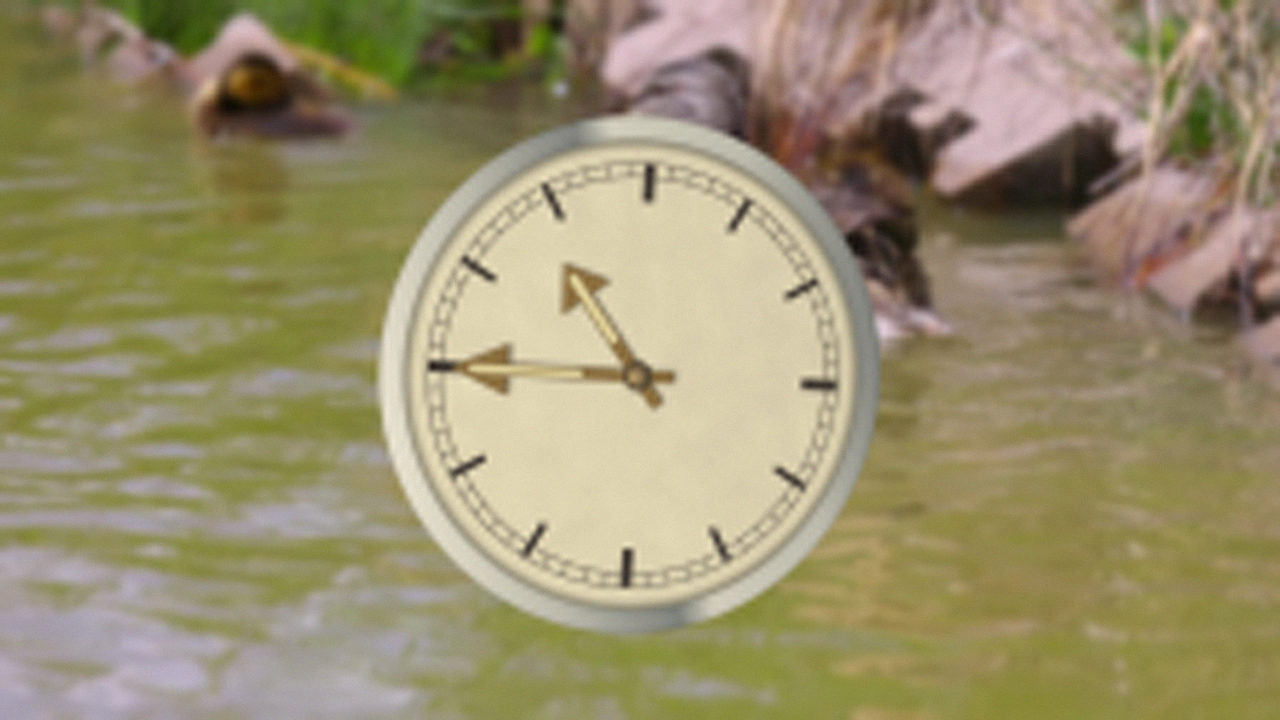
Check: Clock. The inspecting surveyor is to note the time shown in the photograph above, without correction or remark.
10:45
